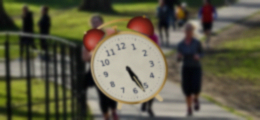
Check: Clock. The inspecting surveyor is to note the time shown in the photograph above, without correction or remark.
5:27
